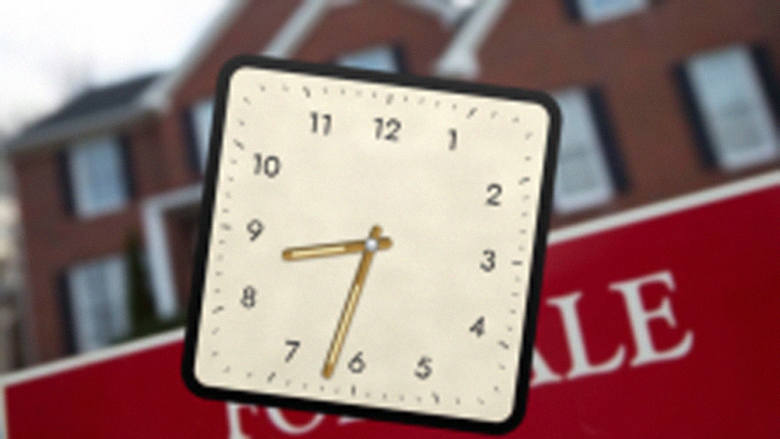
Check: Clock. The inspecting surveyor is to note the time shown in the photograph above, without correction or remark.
8:32
